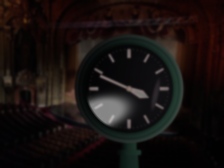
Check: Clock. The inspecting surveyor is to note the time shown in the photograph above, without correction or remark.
3:49
